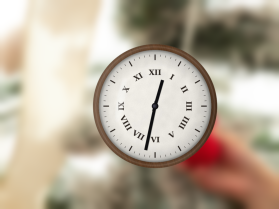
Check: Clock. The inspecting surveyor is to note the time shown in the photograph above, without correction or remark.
12:32
